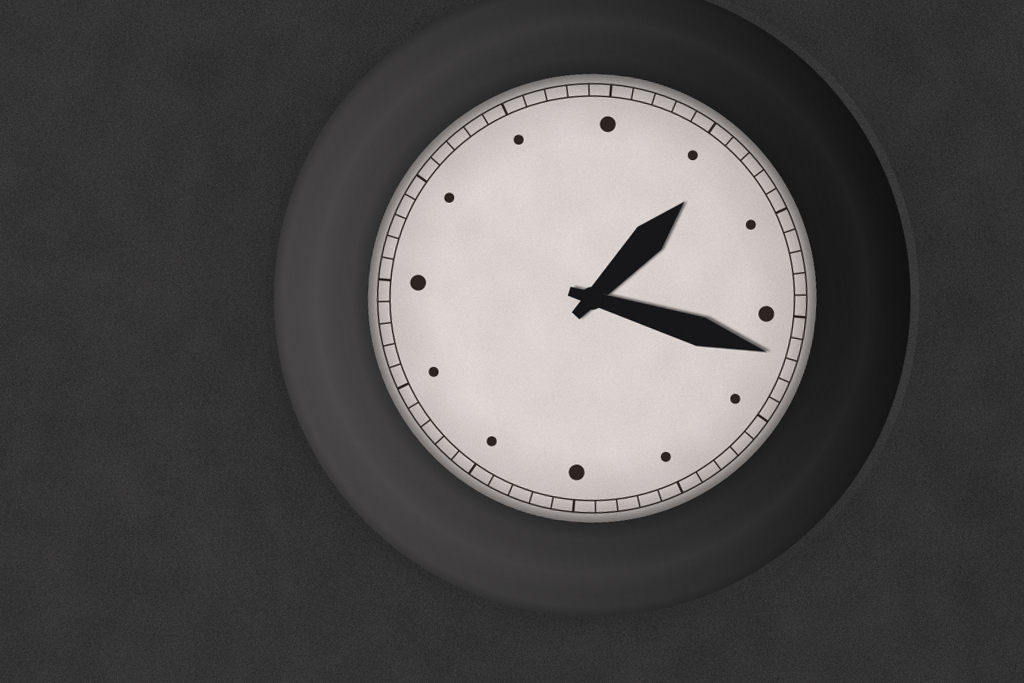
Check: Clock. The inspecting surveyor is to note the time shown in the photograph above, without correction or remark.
1:17
